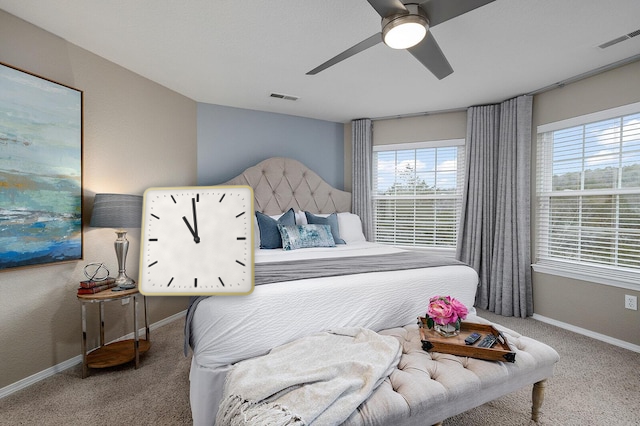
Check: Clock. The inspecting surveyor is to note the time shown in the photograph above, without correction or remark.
10:59
